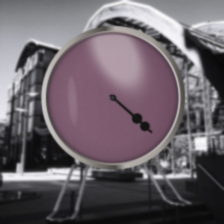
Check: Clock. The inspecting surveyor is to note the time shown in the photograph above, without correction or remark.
4:22
